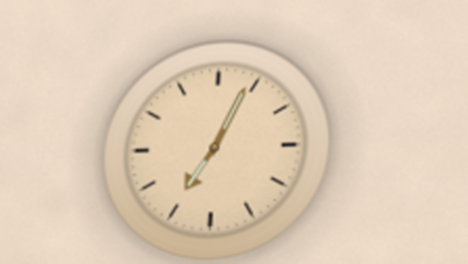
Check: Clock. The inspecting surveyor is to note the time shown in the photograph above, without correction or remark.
7:04
